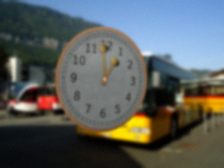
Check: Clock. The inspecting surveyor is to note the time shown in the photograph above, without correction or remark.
12:59
